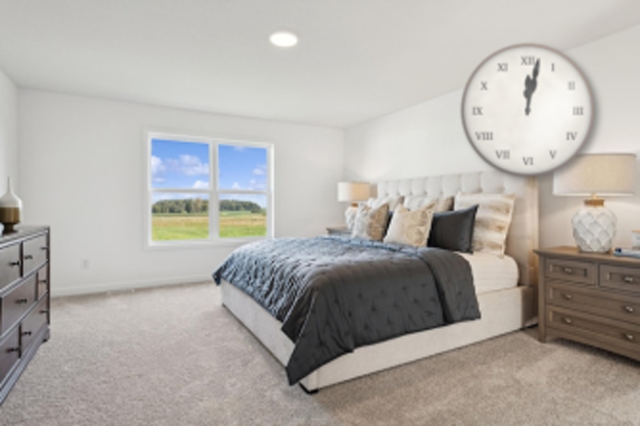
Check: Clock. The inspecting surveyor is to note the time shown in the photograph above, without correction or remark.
12:02
